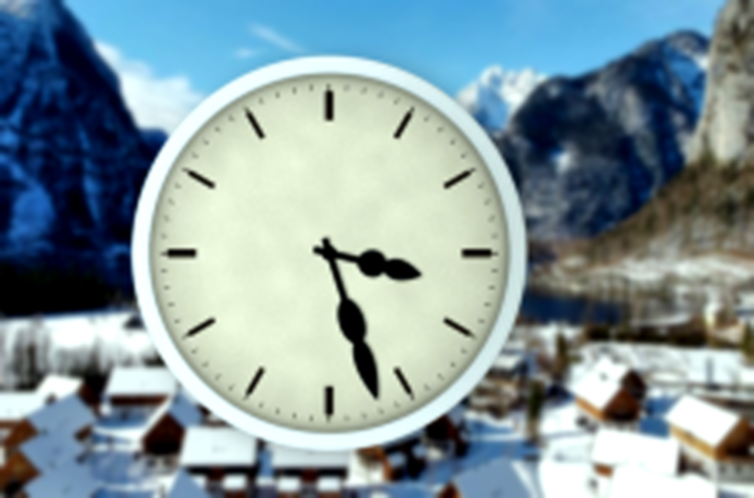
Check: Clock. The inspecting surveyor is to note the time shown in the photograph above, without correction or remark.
3:27
